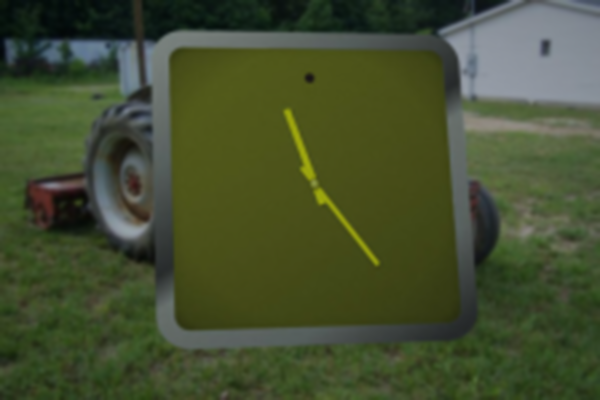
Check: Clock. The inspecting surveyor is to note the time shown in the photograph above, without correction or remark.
11:24
